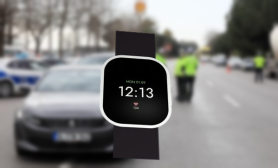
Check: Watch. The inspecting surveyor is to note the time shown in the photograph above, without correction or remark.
12:13
